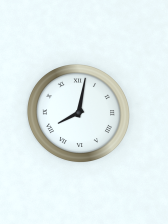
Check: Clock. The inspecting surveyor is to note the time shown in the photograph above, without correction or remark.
8:02
